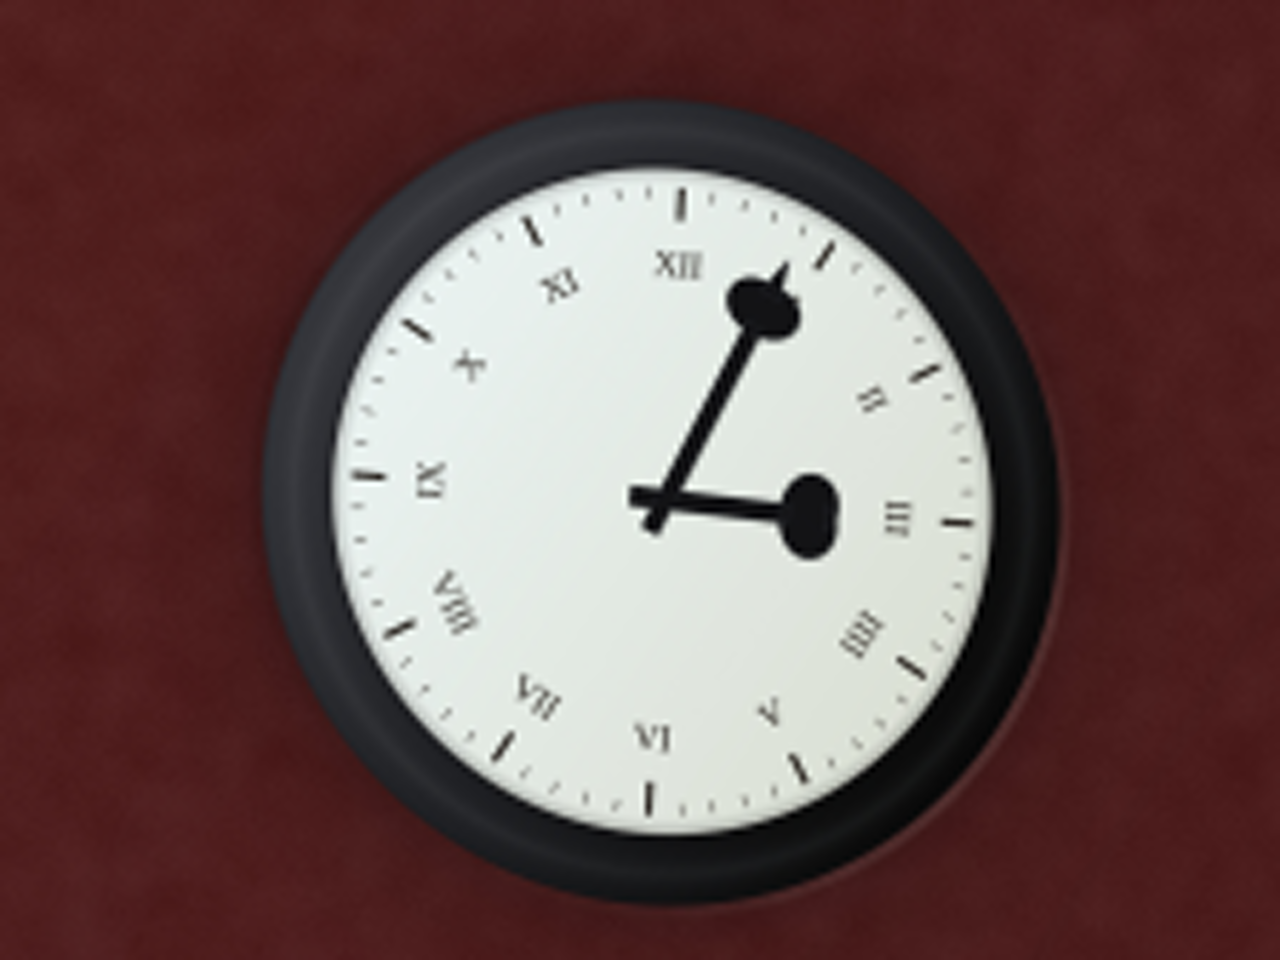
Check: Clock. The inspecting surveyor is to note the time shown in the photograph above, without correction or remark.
3:04
